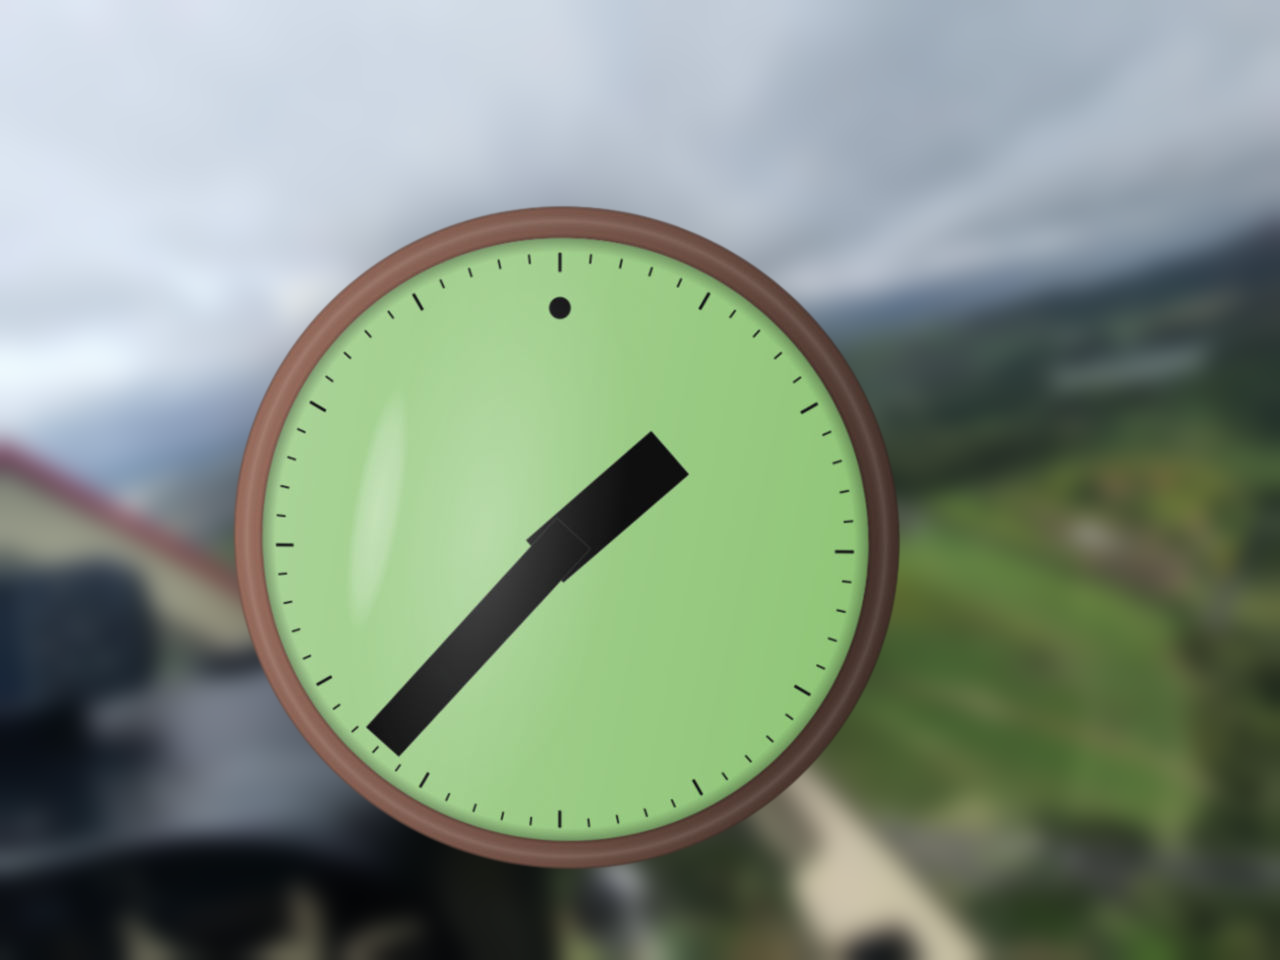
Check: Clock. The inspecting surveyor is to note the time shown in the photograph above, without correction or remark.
1:37
